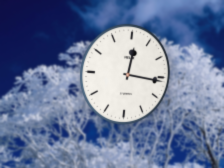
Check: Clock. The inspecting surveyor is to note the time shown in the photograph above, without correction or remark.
12:16
